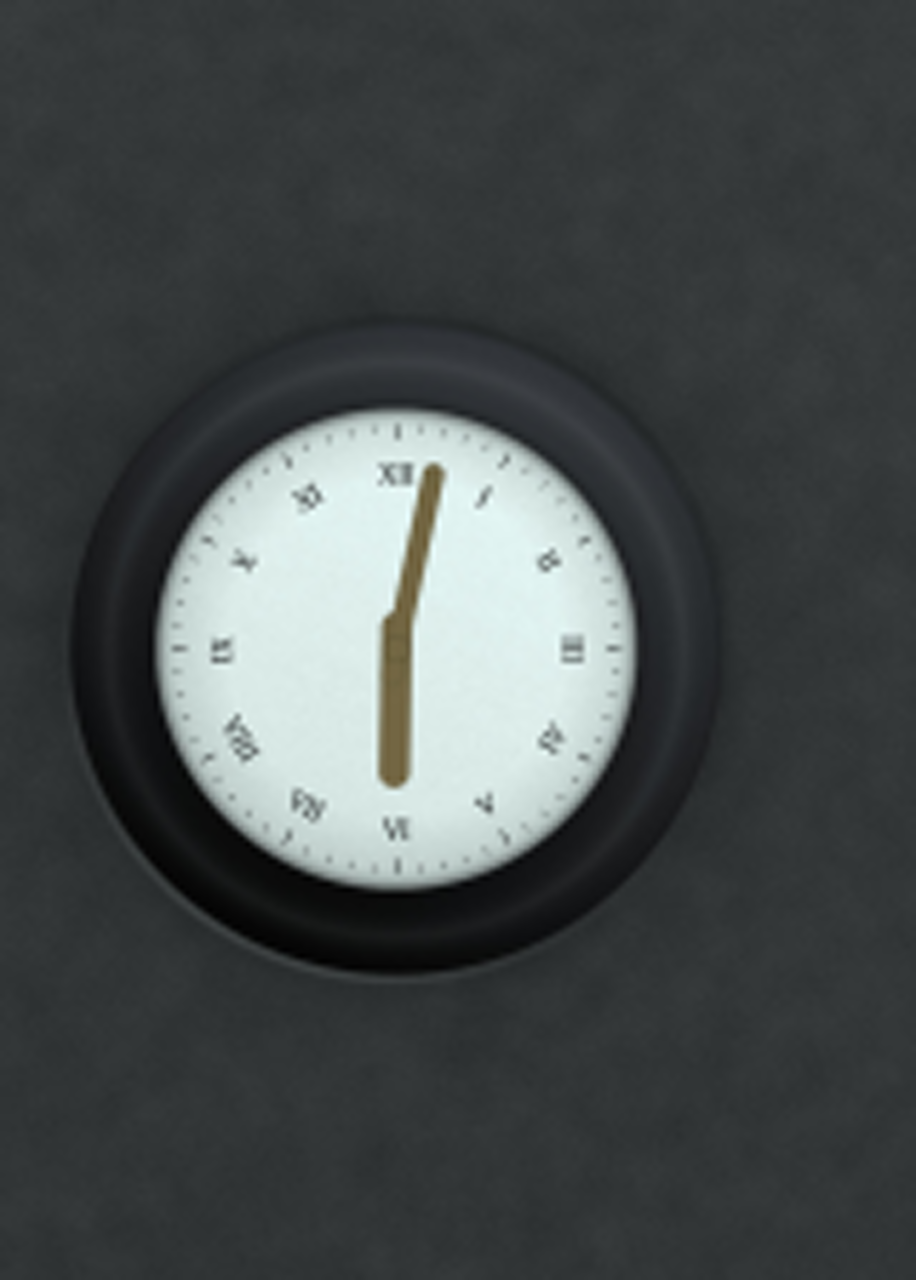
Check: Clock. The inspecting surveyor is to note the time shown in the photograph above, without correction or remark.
6:02
